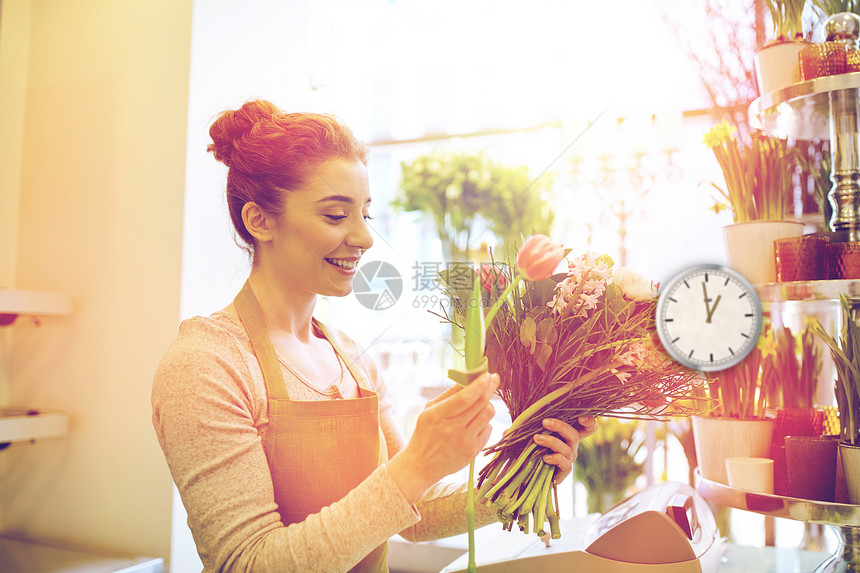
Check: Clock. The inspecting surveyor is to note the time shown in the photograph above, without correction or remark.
12:59
